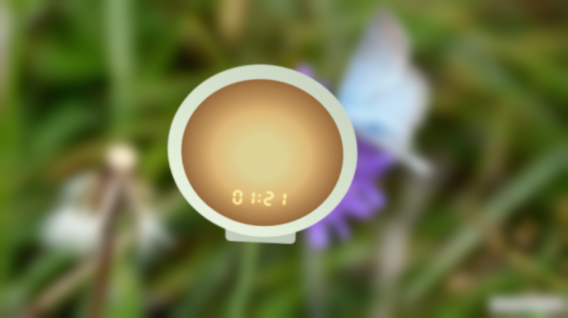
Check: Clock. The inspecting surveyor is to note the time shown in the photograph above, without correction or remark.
1:21
